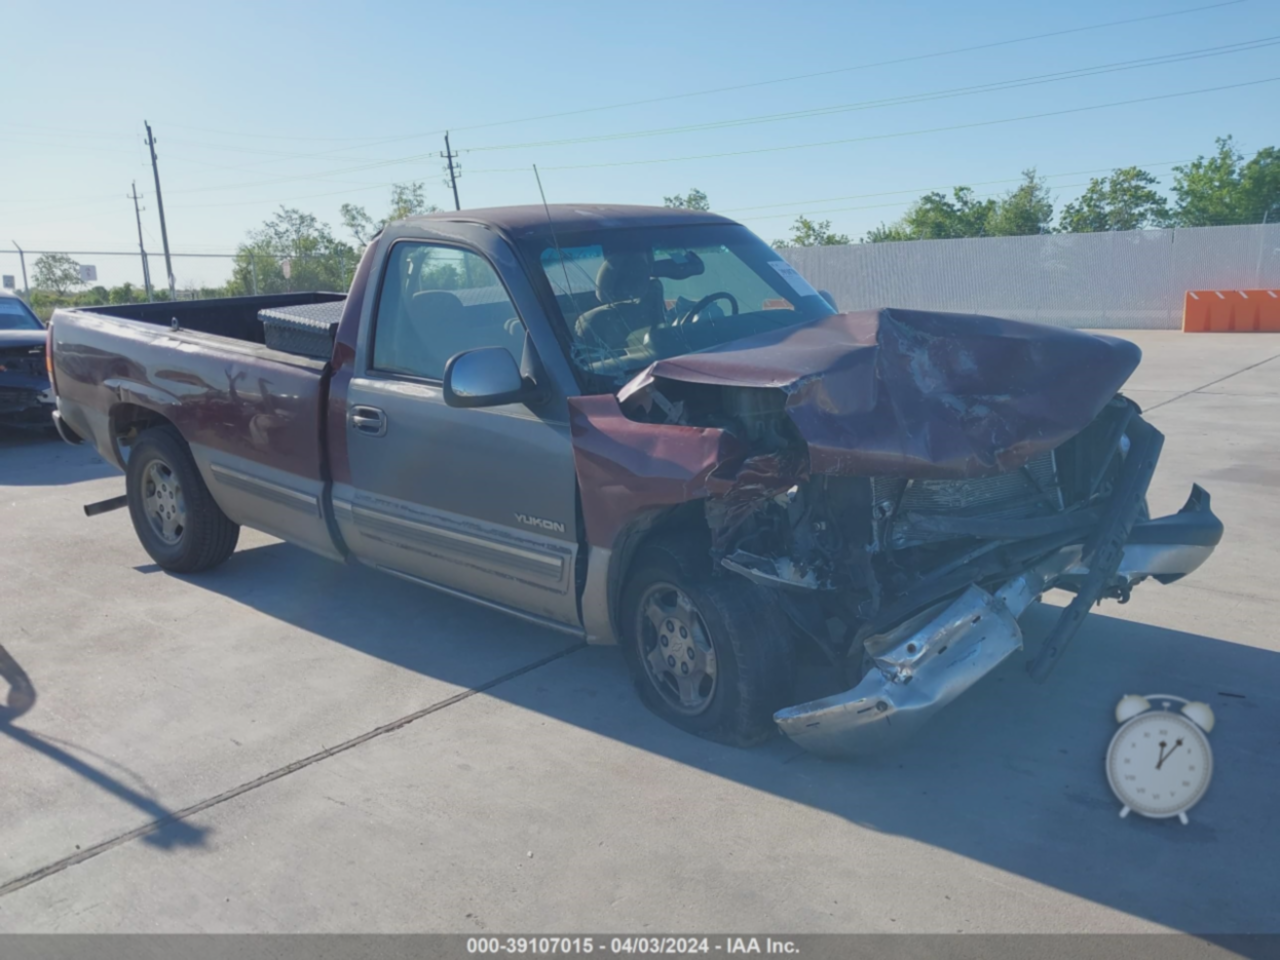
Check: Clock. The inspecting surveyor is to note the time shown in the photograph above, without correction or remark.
12:06
